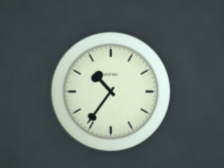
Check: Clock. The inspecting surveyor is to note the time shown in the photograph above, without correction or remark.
10:36
